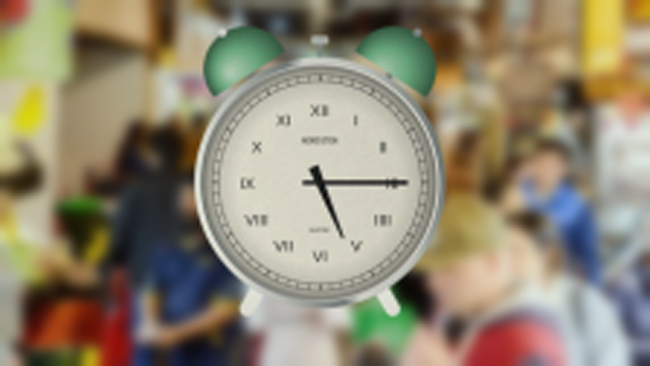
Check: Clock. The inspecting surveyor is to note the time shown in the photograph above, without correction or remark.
5:15
